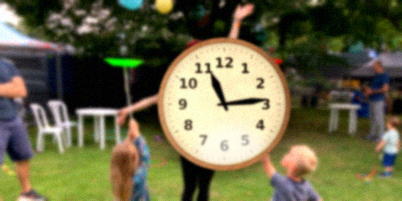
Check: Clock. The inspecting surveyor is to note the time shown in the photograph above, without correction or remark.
11:14
